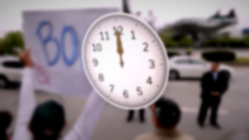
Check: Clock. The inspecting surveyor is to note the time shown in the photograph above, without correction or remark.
12:00
